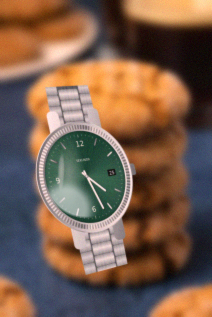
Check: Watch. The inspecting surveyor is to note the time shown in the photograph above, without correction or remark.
4:27
